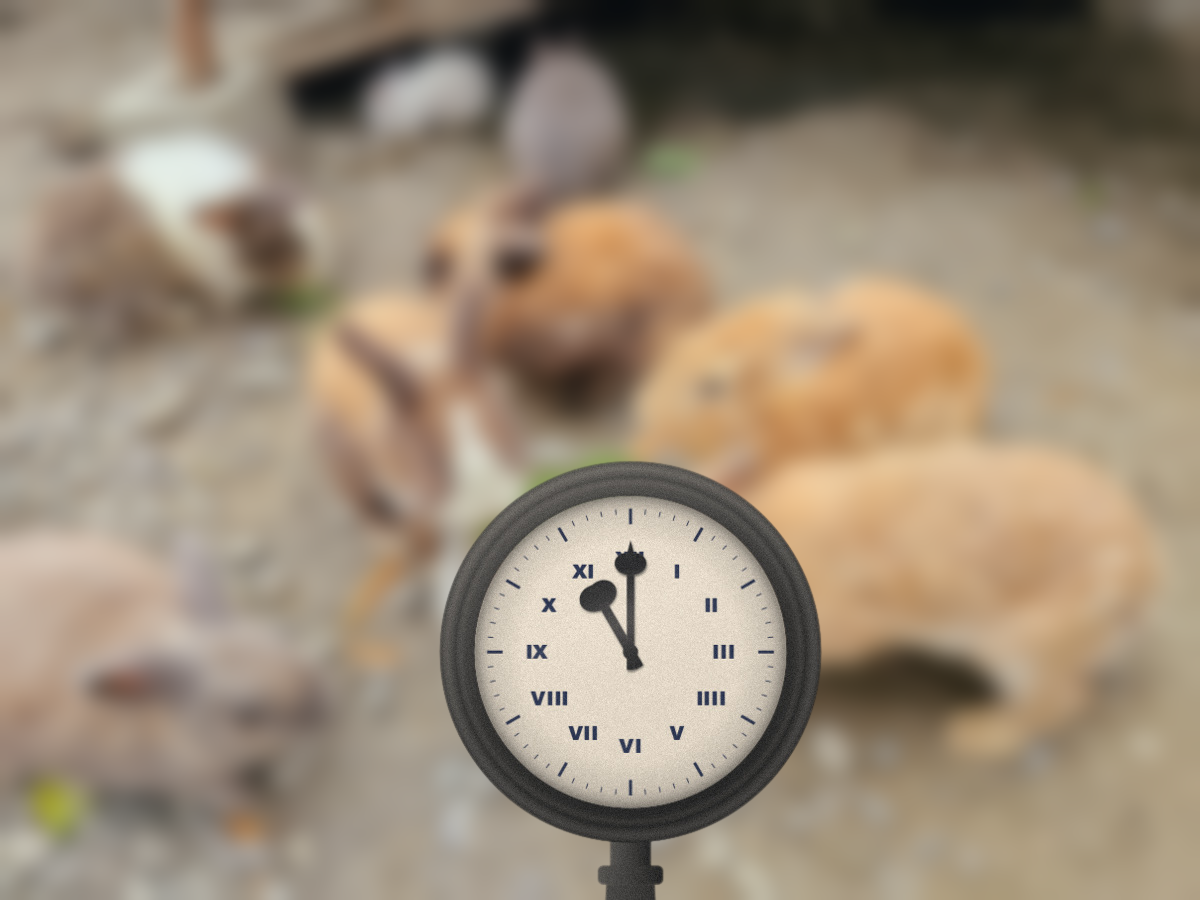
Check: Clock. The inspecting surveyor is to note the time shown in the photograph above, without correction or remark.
11:00
